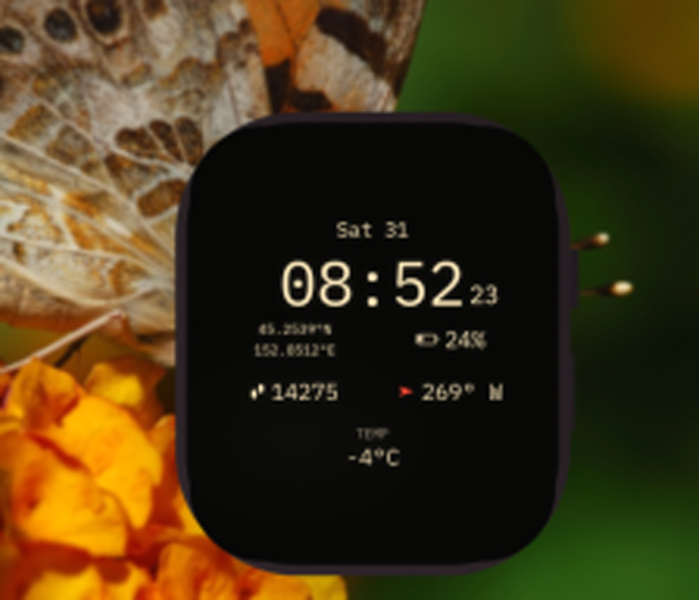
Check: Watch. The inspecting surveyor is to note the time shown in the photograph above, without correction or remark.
8:52:23
